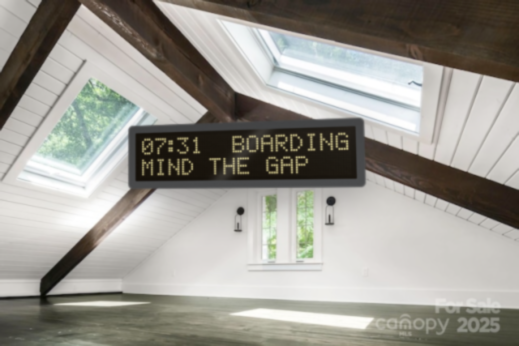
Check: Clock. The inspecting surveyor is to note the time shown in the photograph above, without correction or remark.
7:31
